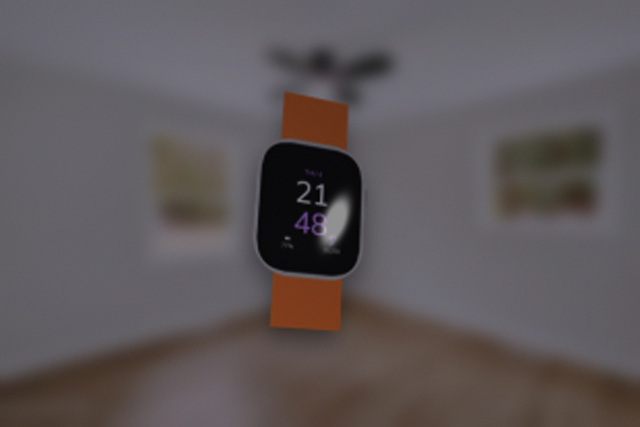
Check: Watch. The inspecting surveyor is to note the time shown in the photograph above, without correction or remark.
21:48
